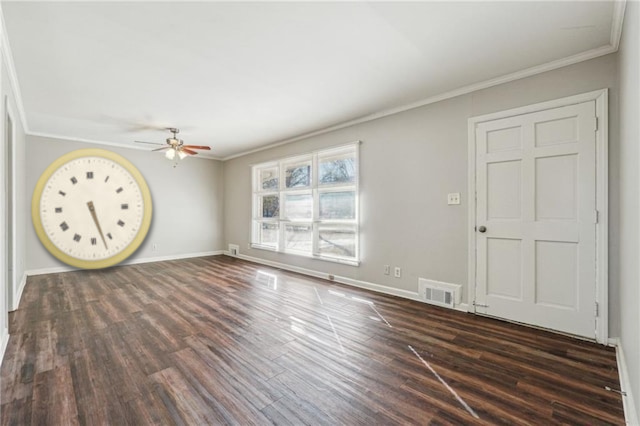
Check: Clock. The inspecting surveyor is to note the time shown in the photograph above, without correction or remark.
5:27
